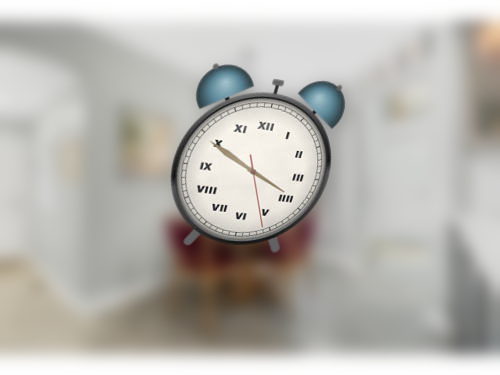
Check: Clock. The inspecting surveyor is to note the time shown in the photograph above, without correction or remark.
3:49:26
